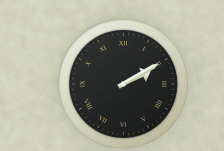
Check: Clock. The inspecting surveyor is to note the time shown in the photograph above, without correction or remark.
2:10
